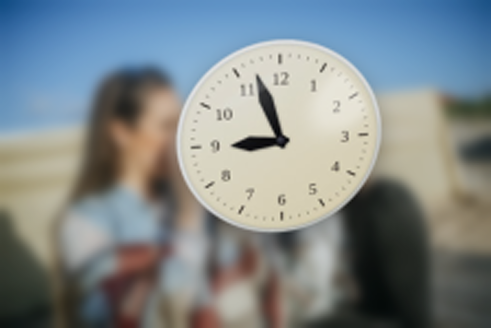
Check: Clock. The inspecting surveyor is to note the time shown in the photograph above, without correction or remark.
8:57
